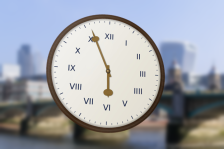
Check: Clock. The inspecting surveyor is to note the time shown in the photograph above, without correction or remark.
5:56
